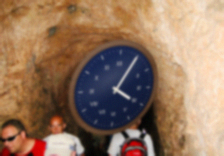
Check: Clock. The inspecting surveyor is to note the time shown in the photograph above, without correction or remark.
4:05
